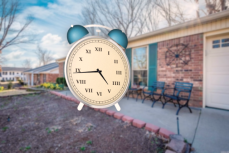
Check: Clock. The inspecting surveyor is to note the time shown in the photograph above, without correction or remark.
4:44
